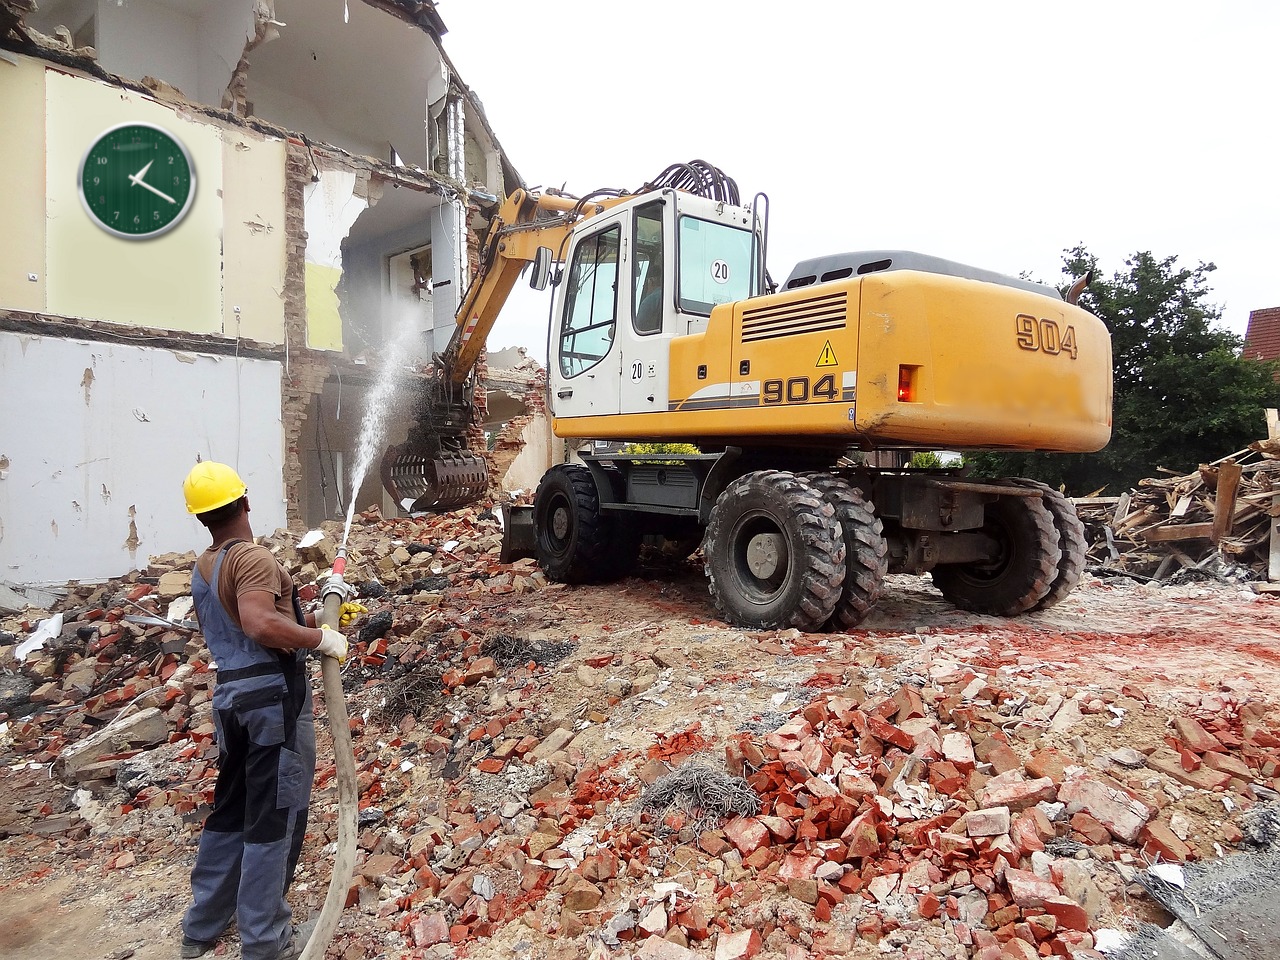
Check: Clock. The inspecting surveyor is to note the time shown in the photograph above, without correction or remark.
1:20
